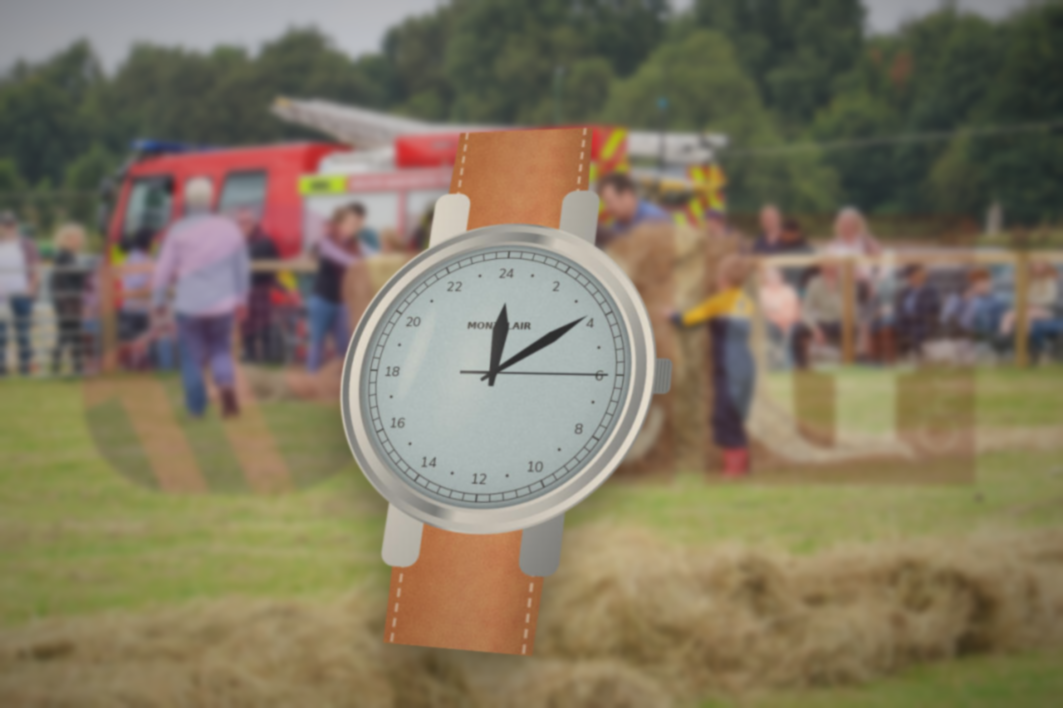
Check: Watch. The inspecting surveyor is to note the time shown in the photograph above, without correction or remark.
0:09:15
